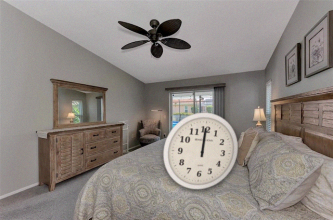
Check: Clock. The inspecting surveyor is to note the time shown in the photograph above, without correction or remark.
12:00
